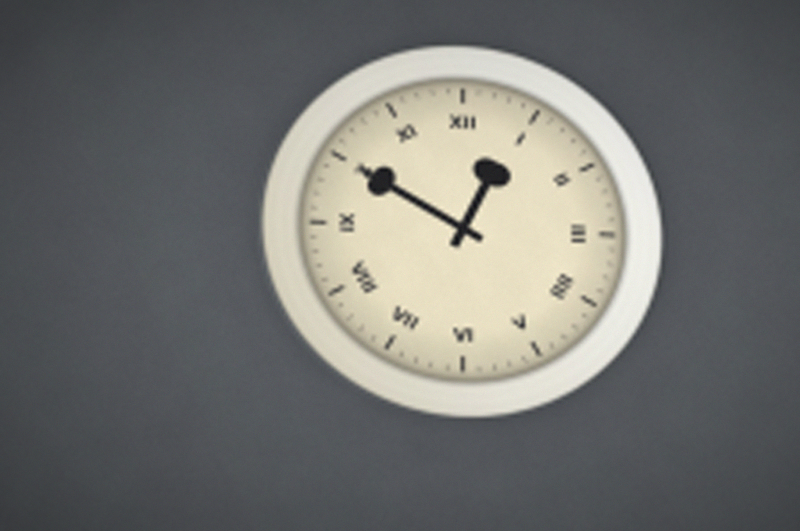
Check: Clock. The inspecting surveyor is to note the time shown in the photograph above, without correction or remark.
12:50
